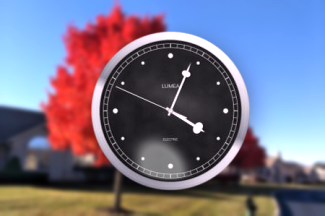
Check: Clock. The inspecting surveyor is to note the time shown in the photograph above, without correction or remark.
4:03:49
